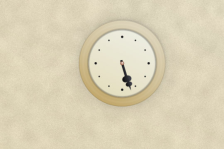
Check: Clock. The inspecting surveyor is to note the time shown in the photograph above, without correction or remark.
5:27
